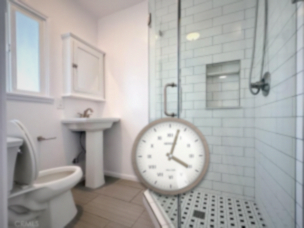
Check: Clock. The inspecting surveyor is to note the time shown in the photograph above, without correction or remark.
4:03
